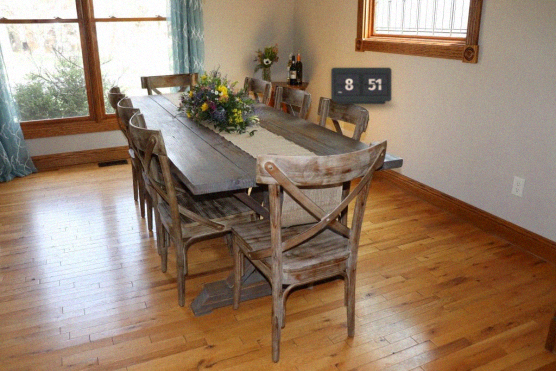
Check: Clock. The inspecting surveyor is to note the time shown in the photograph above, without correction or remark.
8:51
